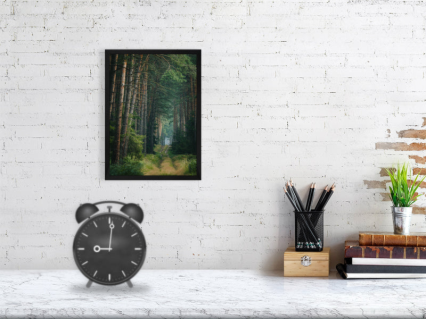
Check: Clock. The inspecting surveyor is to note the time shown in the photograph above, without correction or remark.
9:01
